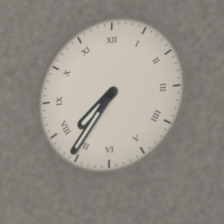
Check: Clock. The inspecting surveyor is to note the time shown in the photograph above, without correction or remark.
7:36
